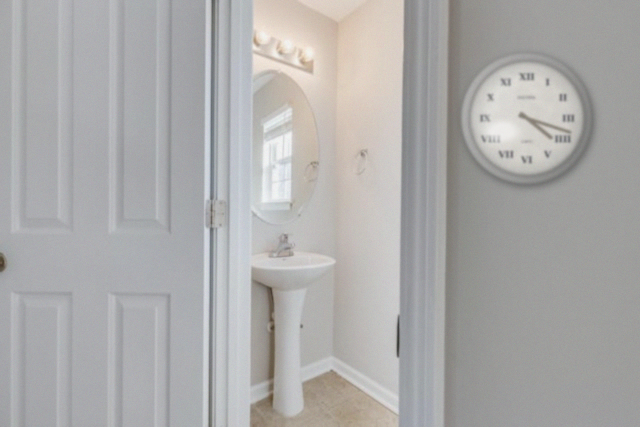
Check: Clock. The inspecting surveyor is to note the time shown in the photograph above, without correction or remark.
4:18
